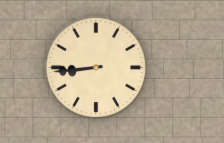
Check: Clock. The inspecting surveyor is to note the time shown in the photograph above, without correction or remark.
8:44
